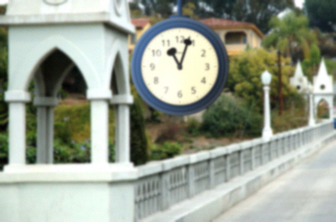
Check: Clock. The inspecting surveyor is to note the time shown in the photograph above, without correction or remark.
11:03
